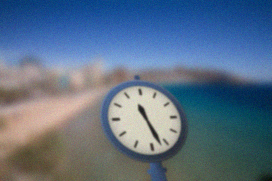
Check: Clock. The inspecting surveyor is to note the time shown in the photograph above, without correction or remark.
11:27
